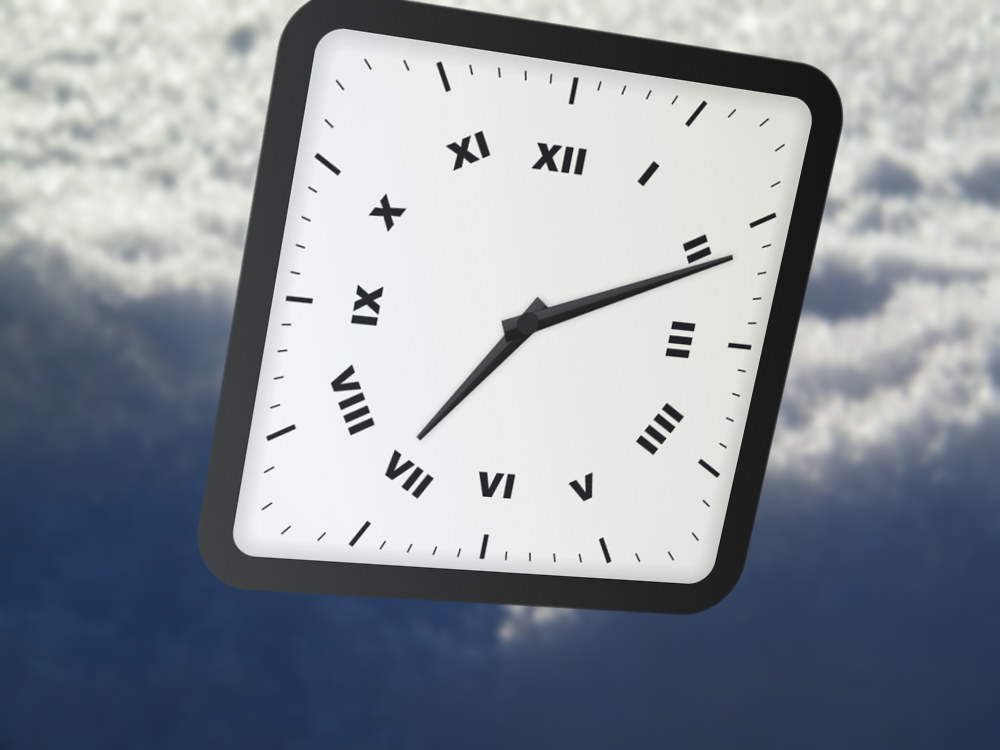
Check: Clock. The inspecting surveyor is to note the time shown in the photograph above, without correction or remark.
7:11
